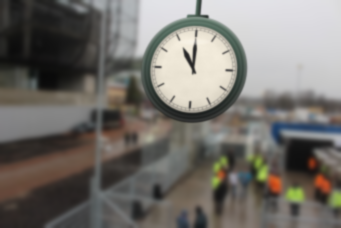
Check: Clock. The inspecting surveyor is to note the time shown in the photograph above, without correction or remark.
11:00
